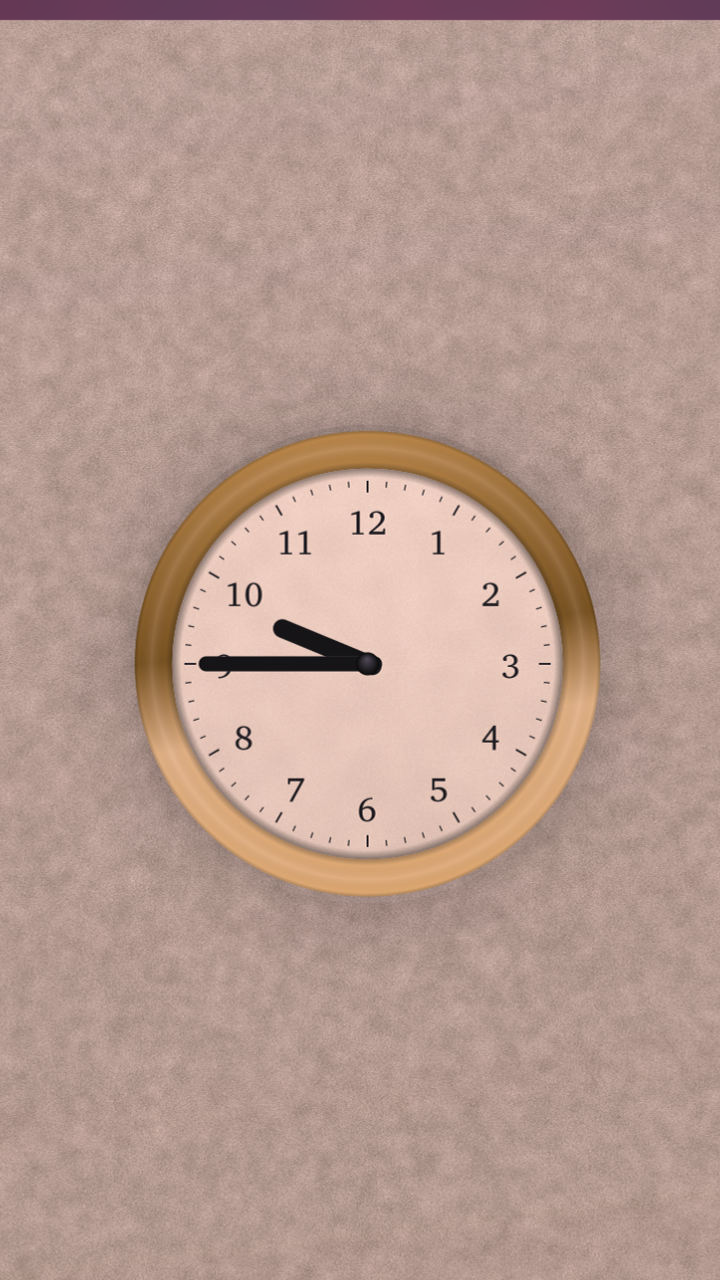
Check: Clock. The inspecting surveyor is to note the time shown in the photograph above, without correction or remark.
9:45
